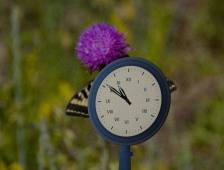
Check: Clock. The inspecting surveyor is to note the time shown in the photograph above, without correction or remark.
10:51
